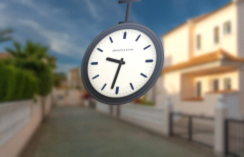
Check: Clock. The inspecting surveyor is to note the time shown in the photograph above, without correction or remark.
9:32
